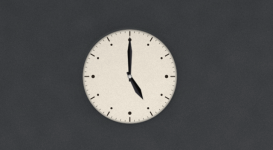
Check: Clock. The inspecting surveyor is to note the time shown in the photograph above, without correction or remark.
5:00
